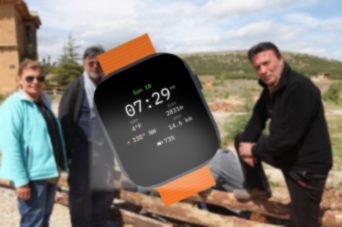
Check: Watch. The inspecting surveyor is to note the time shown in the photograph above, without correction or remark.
7:29
